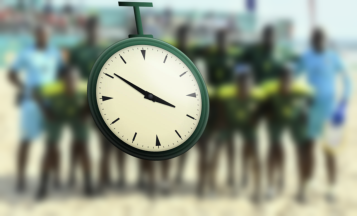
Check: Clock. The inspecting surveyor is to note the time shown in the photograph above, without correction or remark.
3:51
